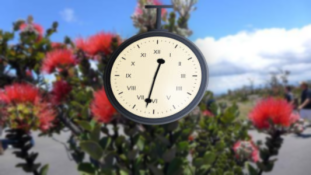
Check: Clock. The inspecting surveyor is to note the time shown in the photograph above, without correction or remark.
12:32
